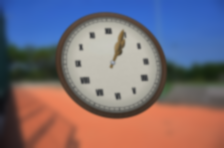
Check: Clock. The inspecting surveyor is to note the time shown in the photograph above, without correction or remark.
1:04
